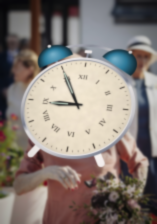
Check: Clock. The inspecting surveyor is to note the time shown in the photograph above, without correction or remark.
8:55
